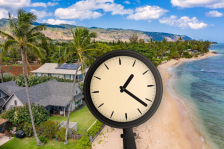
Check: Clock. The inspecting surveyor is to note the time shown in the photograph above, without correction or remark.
1:22
